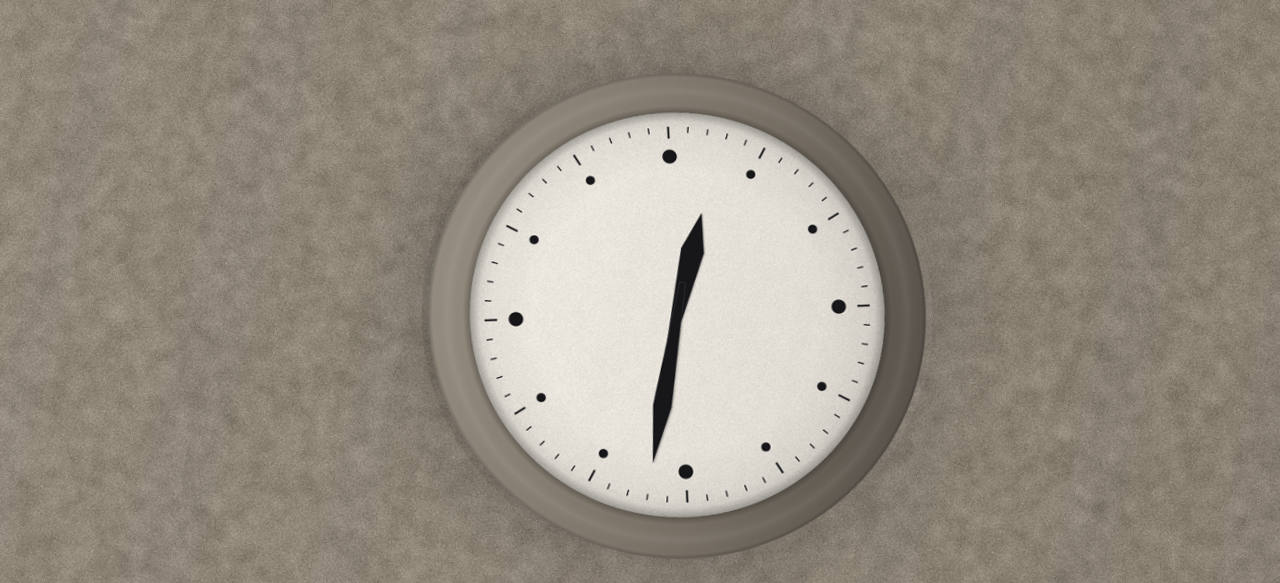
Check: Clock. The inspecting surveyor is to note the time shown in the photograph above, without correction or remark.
12:32
